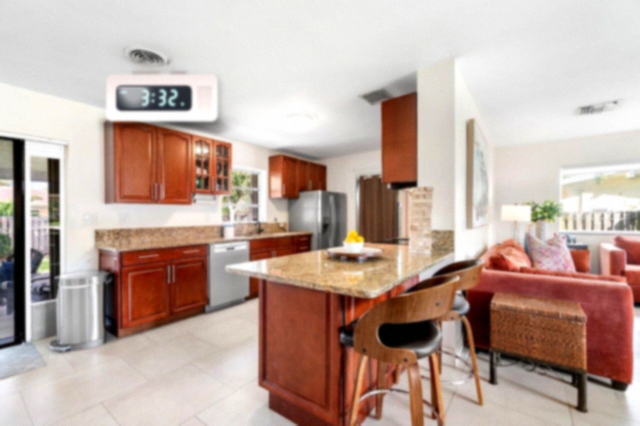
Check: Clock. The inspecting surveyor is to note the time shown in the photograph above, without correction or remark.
3:32
